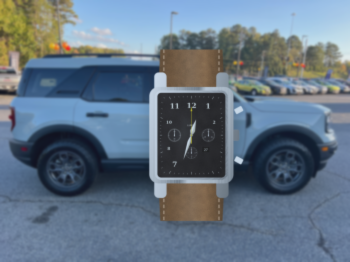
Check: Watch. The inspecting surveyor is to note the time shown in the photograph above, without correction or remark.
12:33
